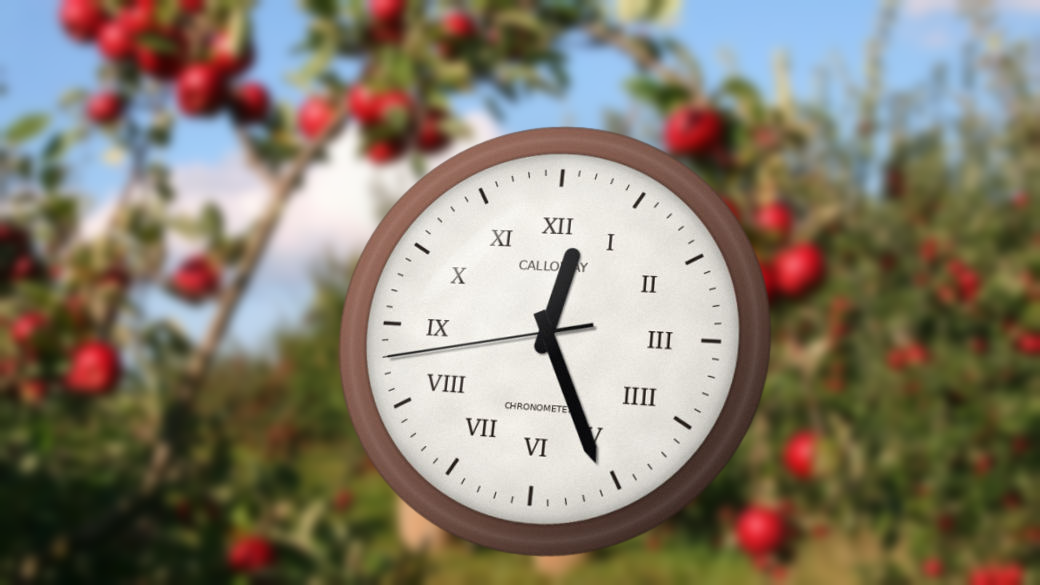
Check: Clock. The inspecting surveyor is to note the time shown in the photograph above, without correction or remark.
12:25:43
